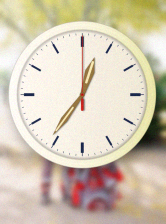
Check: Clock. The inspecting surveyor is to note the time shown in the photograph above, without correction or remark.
12:36:00
